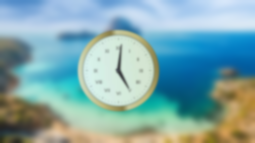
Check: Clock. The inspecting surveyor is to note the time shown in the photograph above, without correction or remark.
5:01
